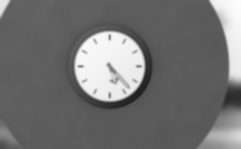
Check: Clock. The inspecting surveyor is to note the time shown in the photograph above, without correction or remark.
5:23
